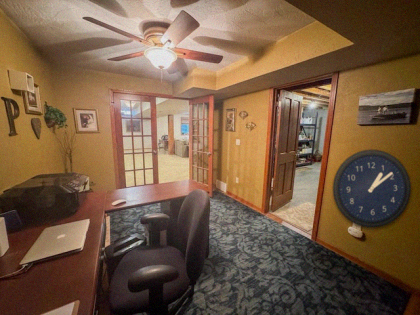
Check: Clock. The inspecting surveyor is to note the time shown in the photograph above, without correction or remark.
1:09
